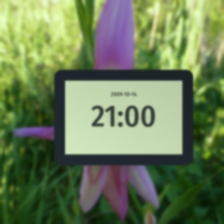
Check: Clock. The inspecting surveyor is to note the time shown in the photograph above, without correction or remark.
21:00
